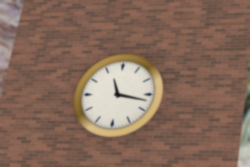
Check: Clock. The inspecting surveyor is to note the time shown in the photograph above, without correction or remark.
11:17
